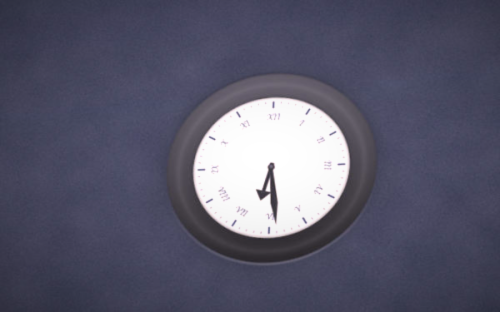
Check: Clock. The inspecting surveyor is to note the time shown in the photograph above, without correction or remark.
6:29
